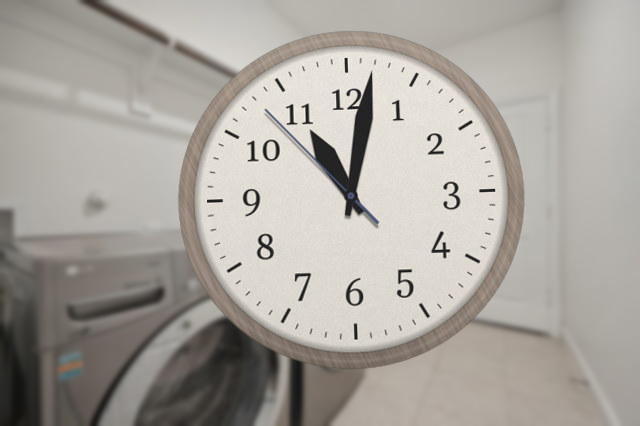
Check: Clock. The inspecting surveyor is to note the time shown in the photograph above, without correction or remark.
11:01:53
